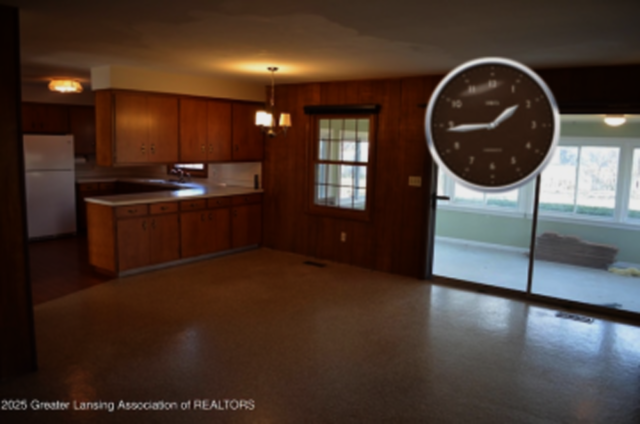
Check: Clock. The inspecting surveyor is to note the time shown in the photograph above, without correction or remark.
1:44
